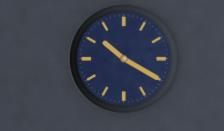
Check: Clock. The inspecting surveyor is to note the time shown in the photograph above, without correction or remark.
10:20
